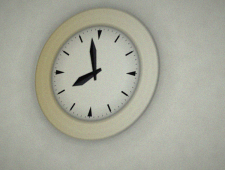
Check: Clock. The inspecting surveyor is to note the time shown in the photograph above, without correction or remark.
7:58
